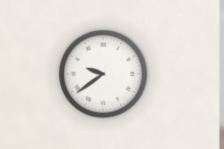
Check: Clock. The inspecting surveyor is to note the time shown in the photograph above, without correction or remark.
9:39
